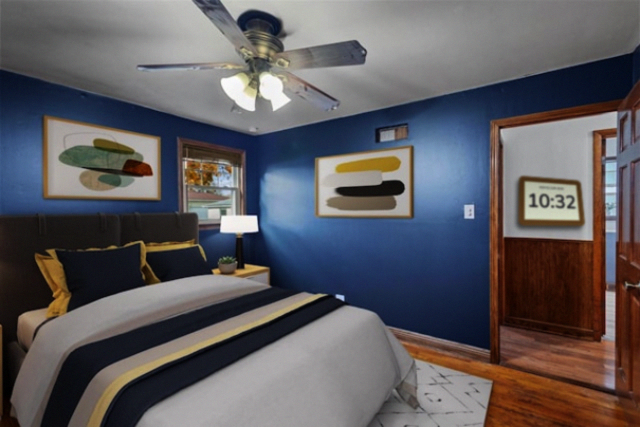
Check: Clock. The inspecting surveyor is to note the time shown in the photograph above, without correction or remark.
10:32
